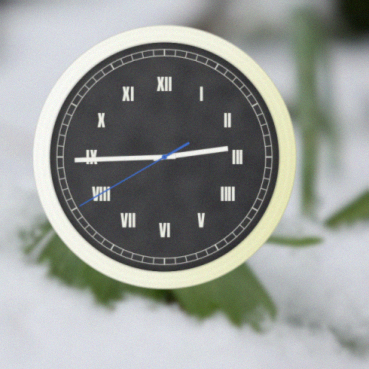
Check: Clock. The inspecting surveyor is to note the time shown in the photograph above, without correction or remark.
2:44:40
